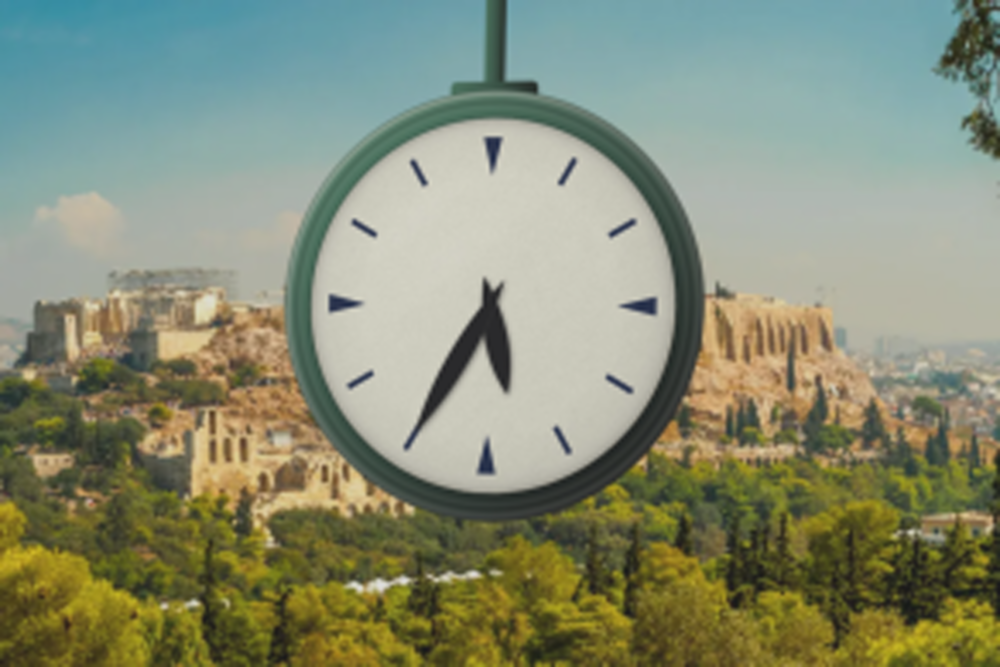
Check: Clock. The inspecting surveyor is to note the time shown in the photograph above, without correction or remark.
5:35
